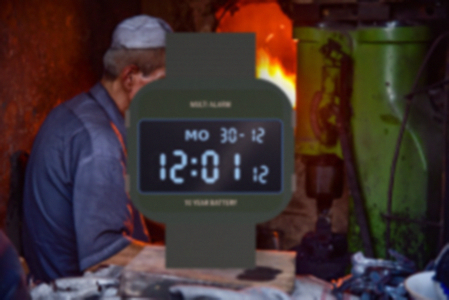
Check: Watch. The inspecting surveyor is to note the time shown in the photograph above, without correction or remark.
12:01:12
